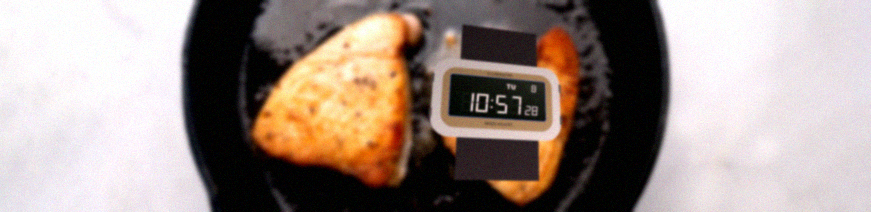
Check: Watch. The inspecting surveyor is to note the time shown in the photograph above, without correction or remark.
10:57
